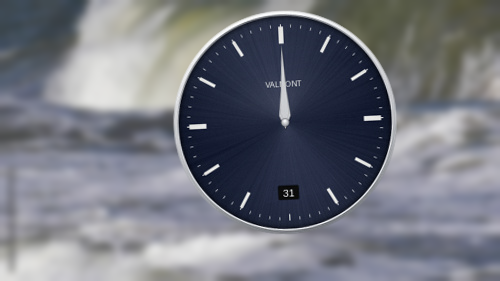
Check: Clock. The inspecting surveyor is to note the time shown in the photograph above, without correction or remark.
12:00
